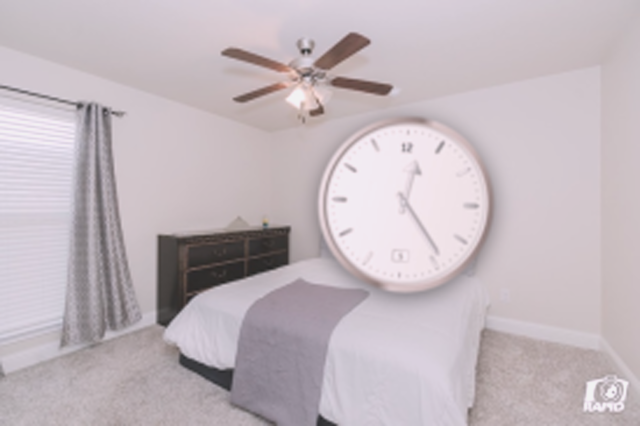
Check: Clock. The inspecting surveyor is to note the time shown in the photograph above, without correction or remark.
12:24
